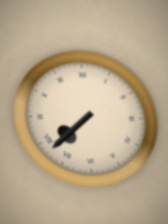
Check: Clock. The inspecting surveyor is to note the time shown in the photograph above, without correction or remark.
7:38
